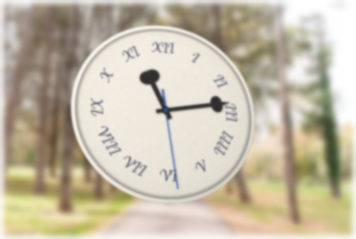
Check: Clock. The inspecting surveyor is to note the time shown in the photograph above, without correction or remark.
11:13:29
